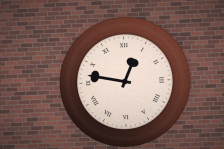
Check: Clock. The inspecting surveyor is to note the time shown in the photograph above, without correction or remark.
12:47
